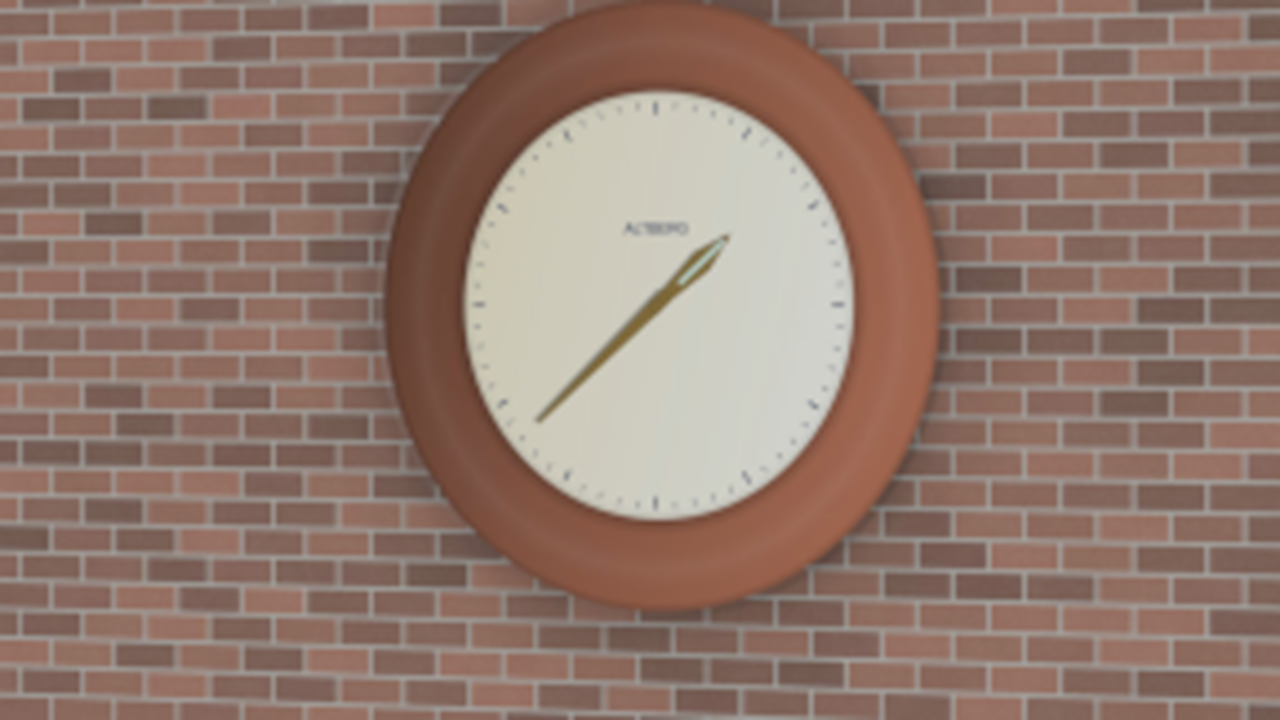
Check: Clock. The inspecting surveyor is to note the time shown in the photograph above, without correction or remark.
1:38
